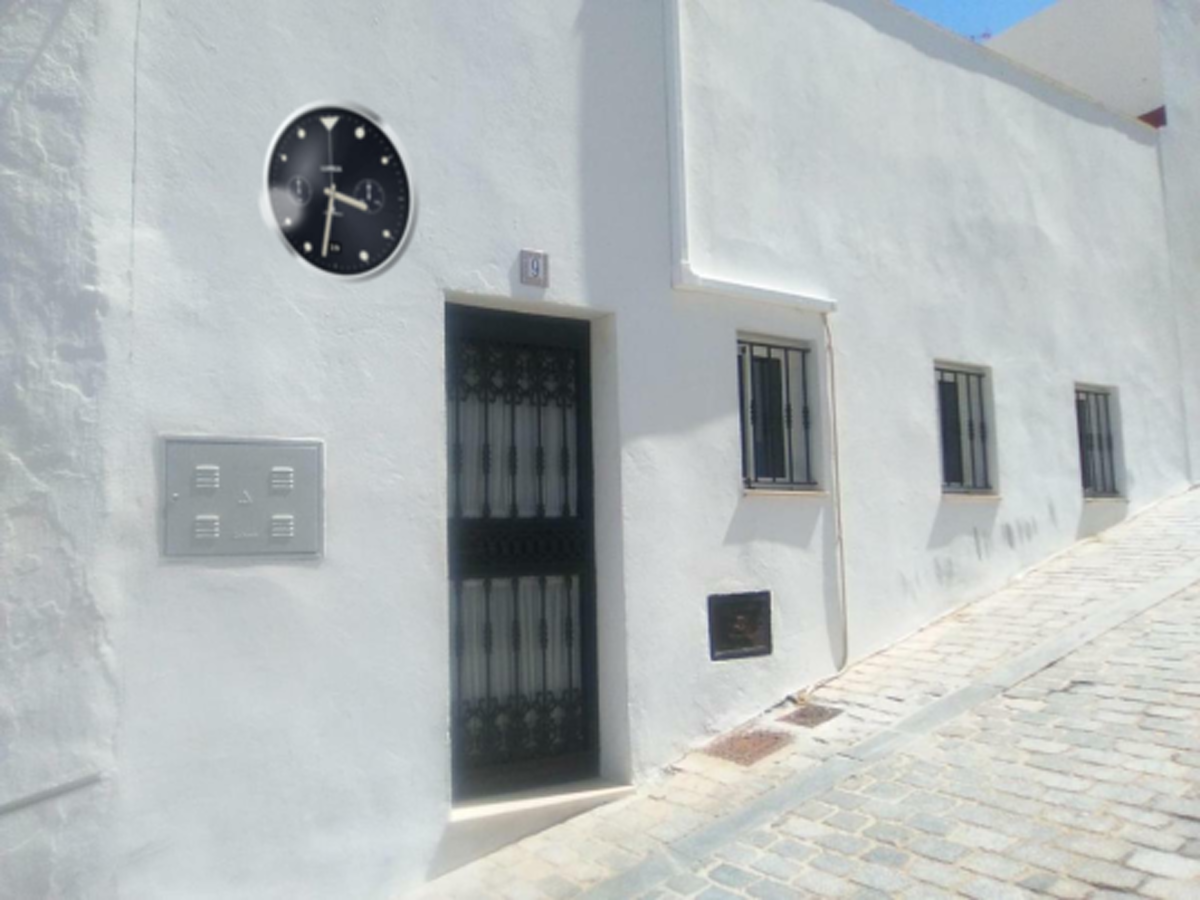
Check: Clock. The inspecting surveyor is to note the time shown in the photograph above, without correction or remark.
3:32
